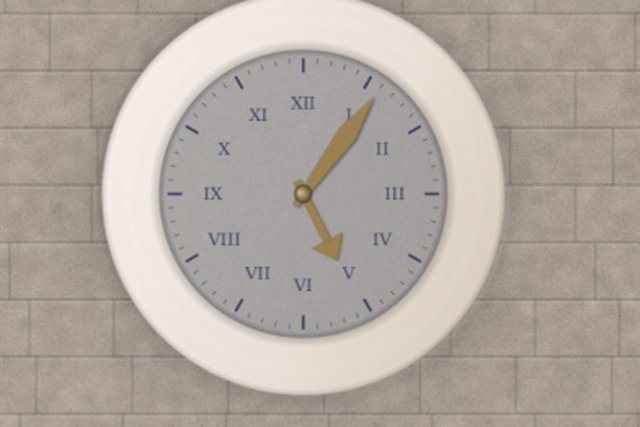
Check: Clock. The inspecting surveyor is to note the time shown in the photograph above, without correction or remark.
5:06
